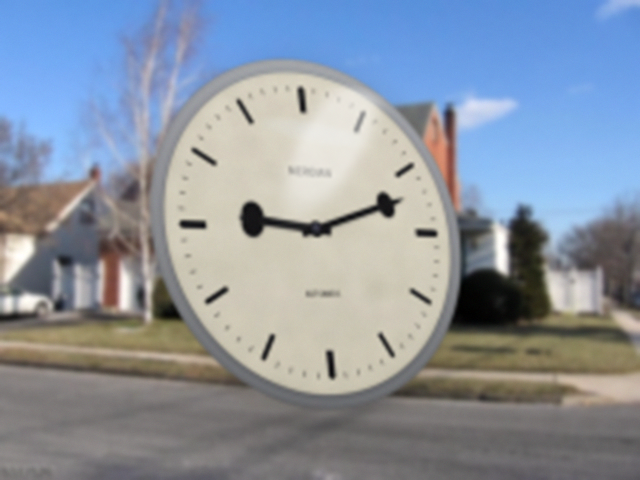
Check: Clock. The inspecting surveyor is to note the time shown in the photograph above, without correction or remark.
9:12
